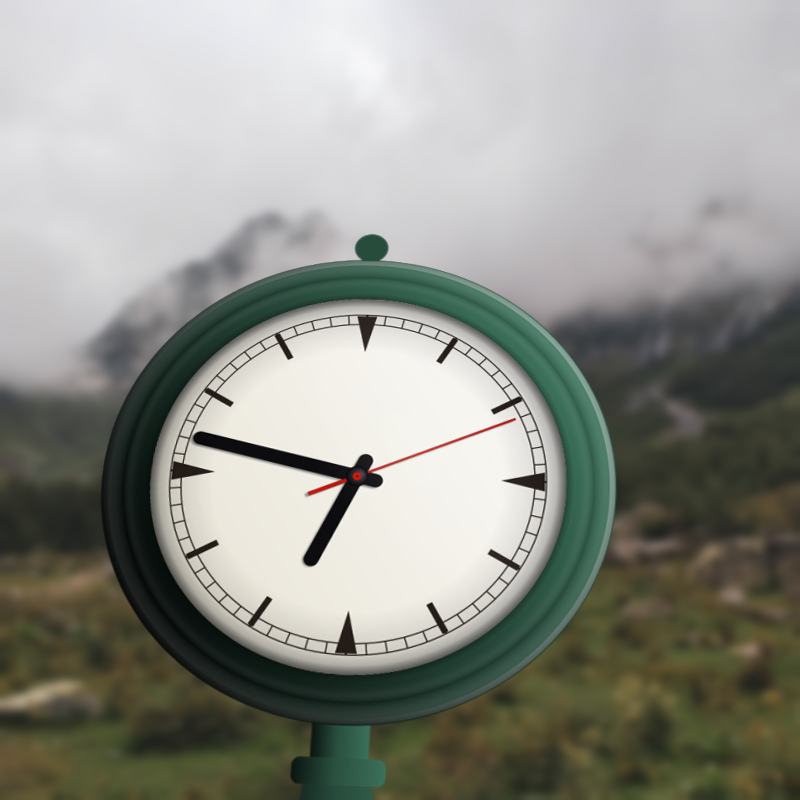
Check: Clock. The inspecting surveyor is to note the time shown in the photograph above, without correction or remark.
6:47:11
